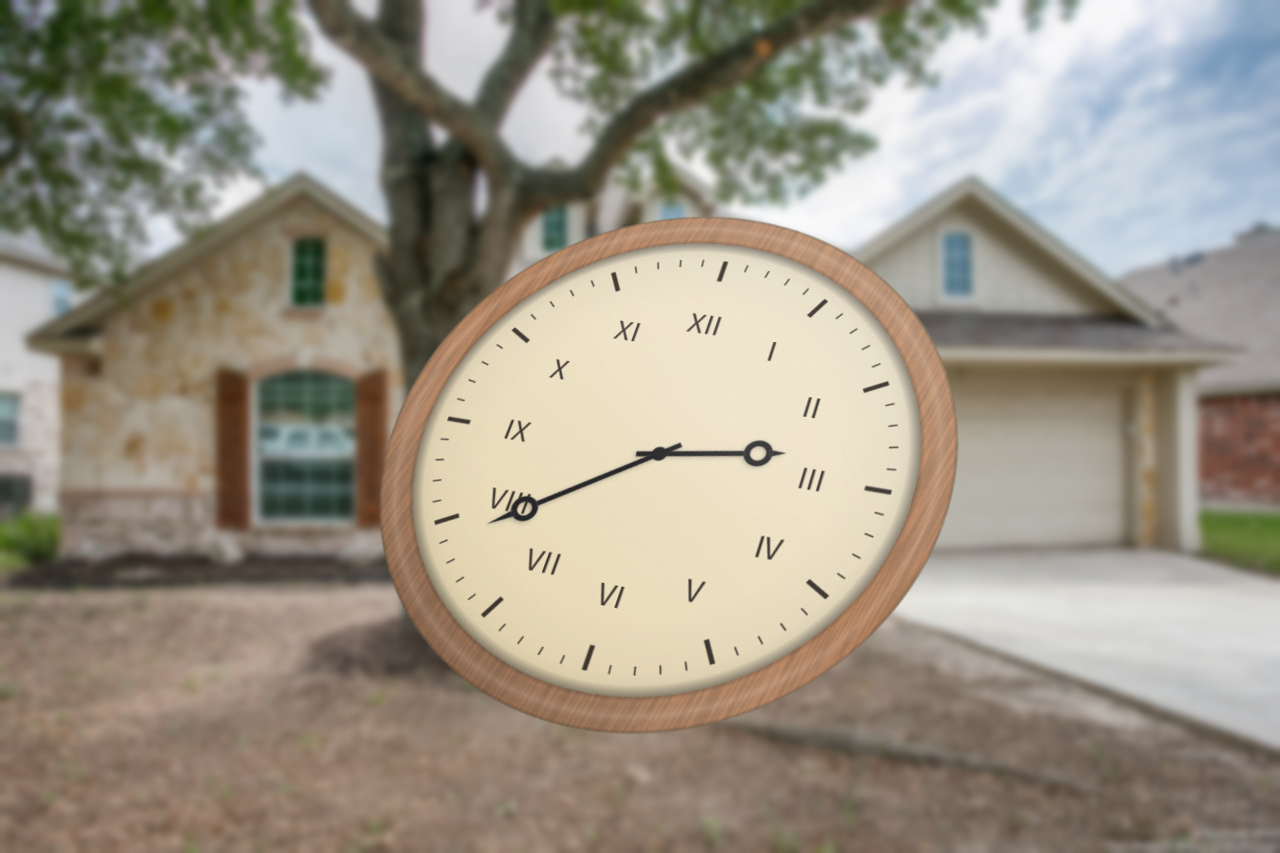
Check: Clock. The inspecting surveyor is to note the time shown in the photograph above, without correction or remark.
2:39
